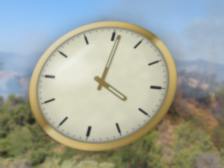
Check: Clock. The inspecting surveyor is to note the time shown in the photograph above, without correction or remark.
4:01
